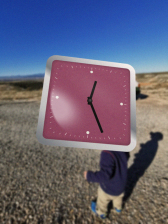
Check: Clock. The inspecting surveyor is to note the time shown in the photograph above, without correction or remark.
12:26
